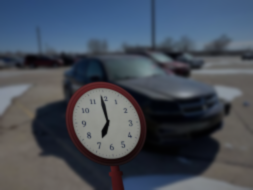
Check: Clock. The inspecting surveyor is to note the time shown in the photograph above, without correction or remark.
6:59
